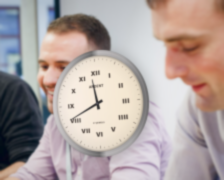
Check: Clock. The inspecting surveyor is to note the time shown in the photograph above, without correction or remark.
11:41
